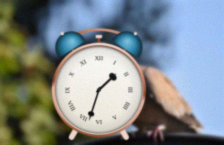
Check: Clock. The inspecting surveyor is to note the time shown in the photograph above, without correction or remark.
1:33
